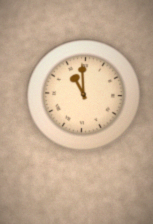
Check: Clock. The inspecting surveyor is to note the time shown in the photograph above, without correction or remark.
10:59
